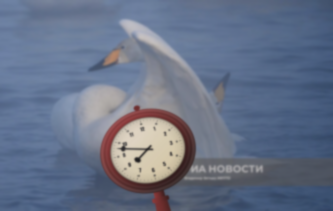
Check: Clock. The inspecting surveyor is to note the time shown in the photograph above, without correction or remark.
7:48
